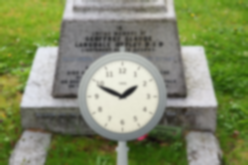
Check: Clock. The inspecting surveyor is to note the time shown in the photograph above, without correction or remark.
1:49
